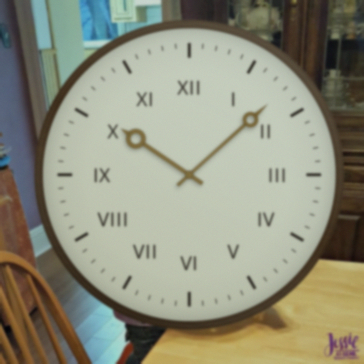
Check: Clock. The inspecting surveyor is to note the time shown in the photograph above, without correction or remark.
10:08
